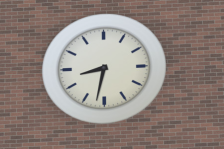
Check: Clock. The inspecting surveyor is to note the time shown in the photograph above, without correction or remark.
8:32
